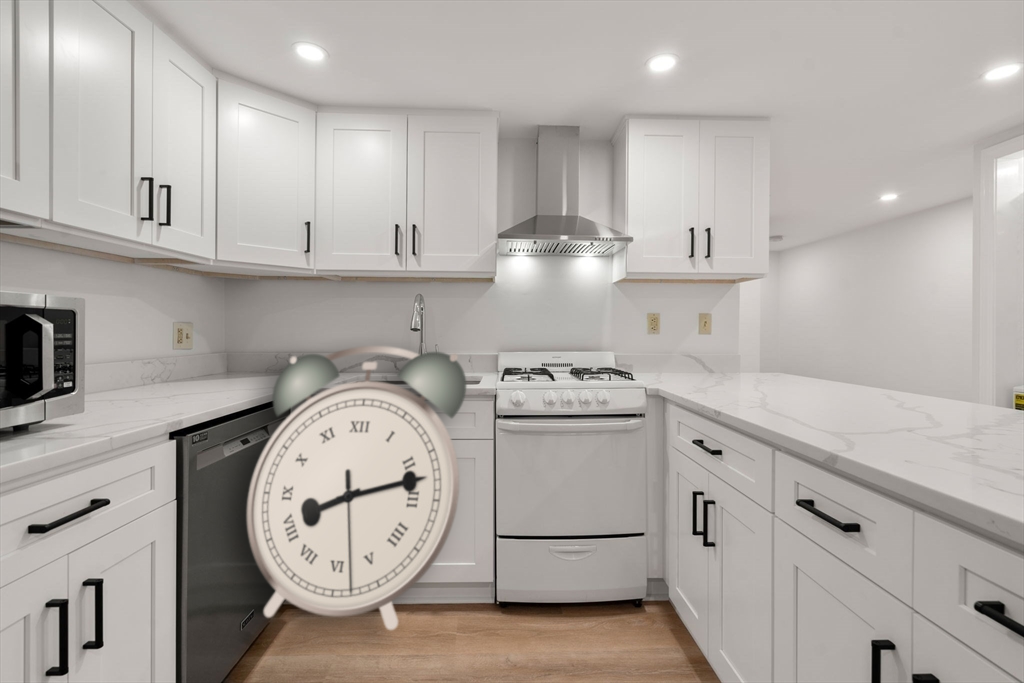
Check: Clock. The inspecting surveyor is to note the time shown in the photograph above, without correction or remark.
8:12:28
